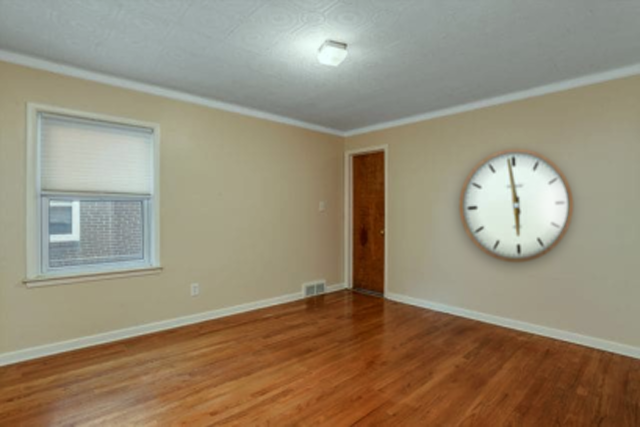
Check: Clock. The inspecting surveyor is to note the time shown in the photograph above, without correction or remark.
5:59
